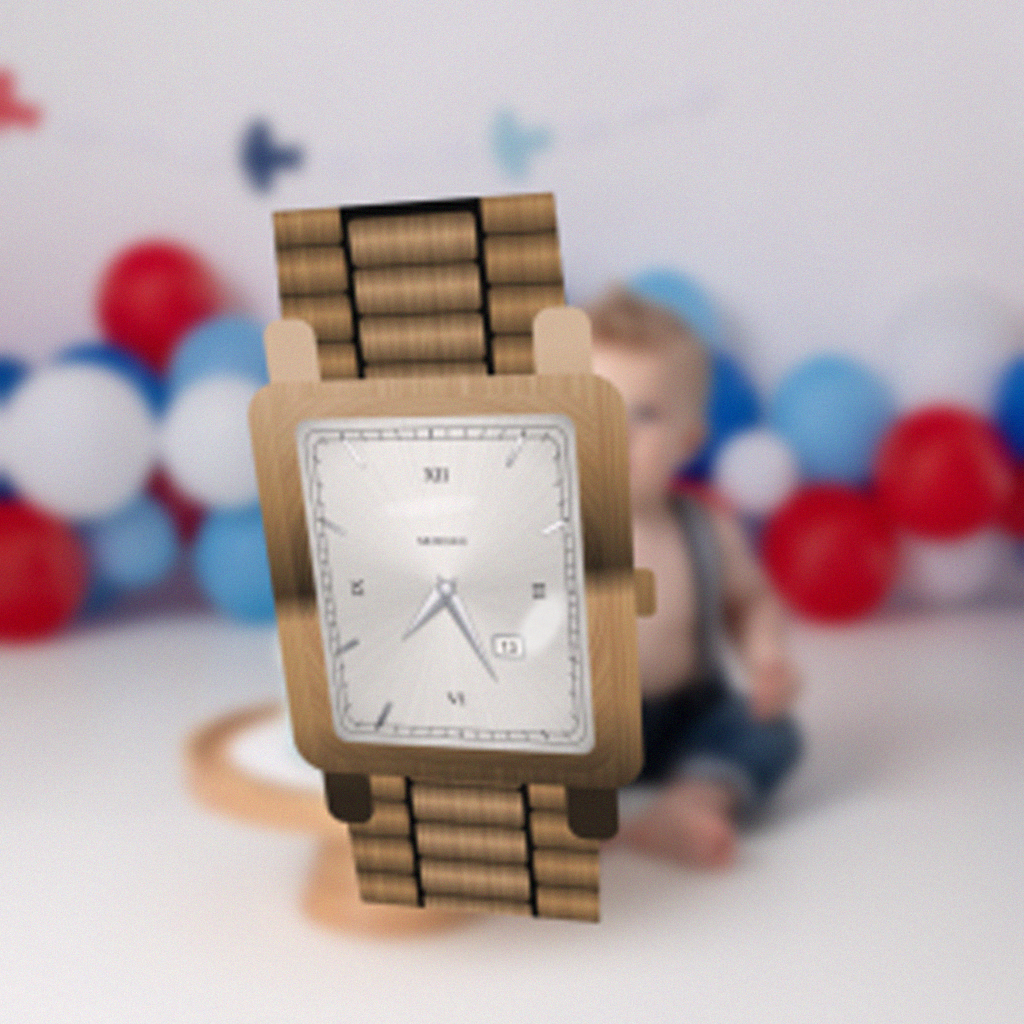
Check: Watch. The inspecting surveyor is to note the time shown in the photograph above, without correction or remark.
7:26
